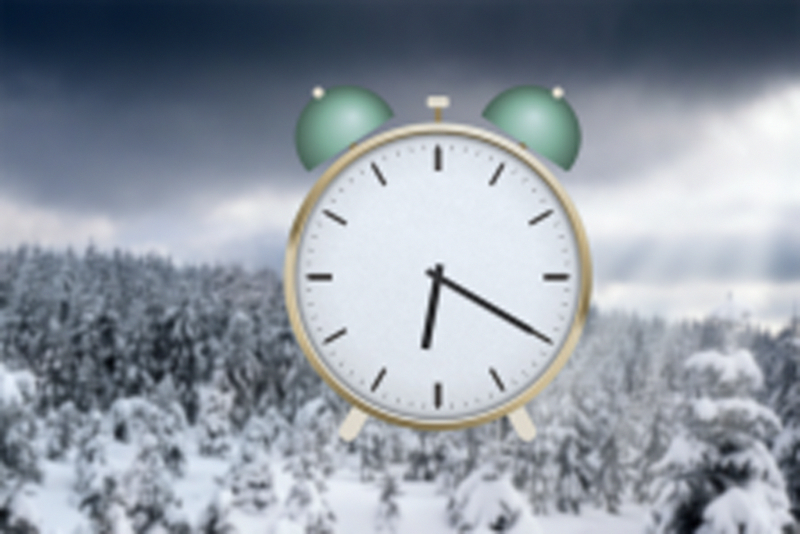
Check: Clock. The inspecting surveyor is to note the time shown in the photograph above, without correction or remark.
6:20
